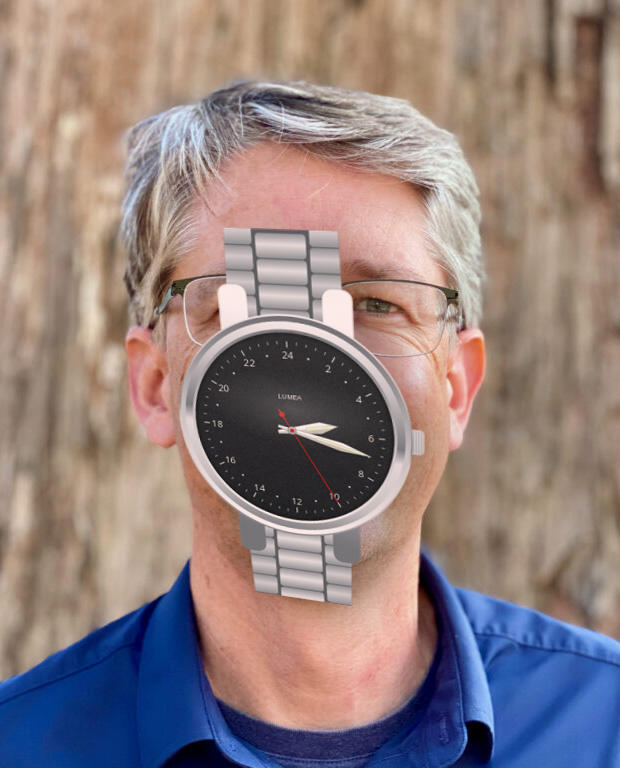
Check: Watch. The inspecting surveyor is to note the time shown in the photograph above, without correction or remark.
5:17:25
